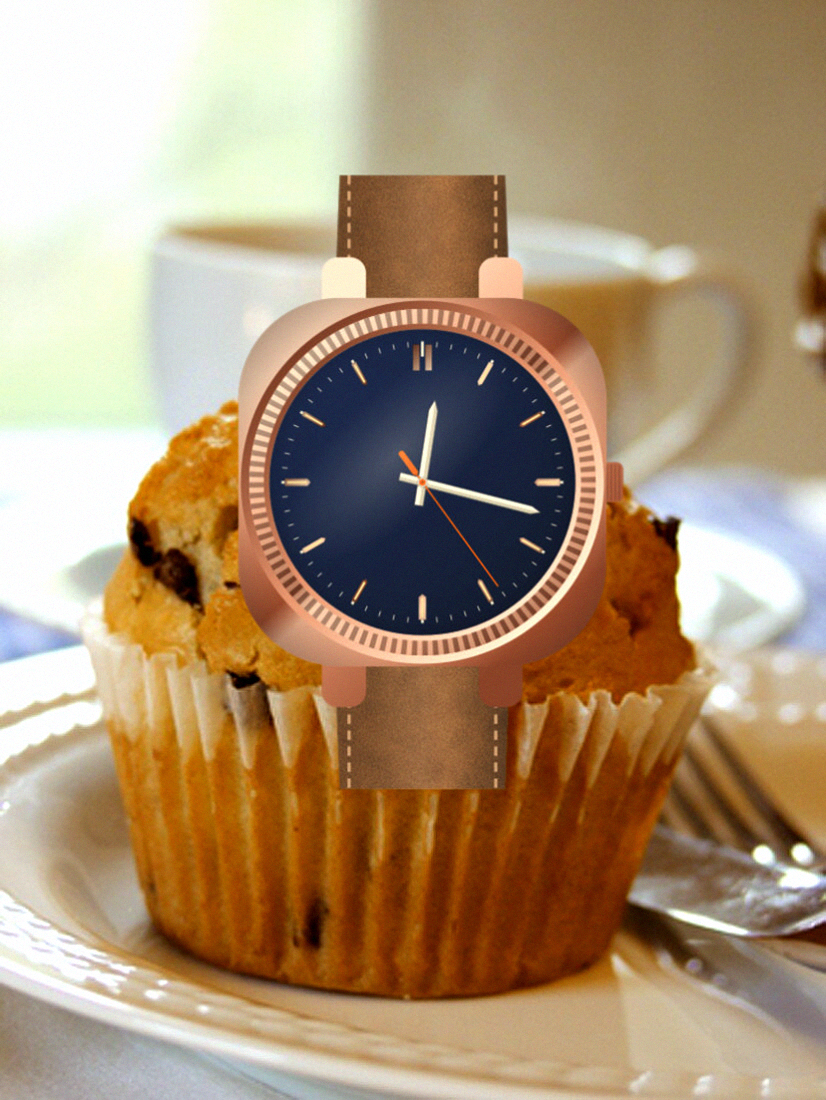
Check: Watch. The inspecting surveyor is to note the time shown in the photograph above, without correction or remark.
12:17:24
